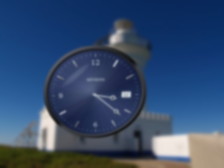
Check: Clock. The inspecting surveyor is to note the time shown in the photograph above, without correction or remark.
3:22
